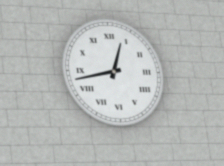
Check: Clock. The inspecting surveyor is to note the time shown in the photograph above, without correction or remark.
12:43
